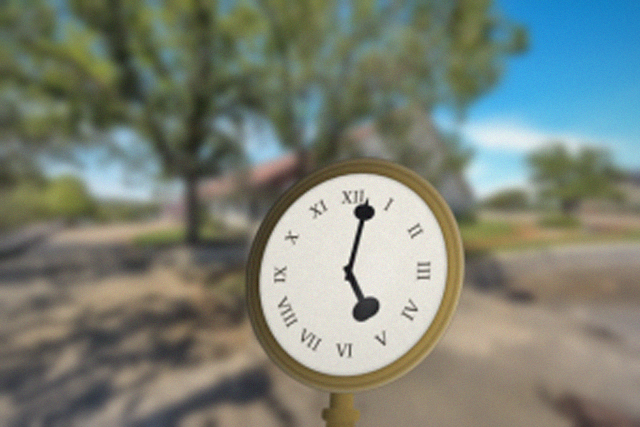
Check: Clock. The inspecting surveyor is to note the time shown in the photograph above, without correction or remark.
5:02
